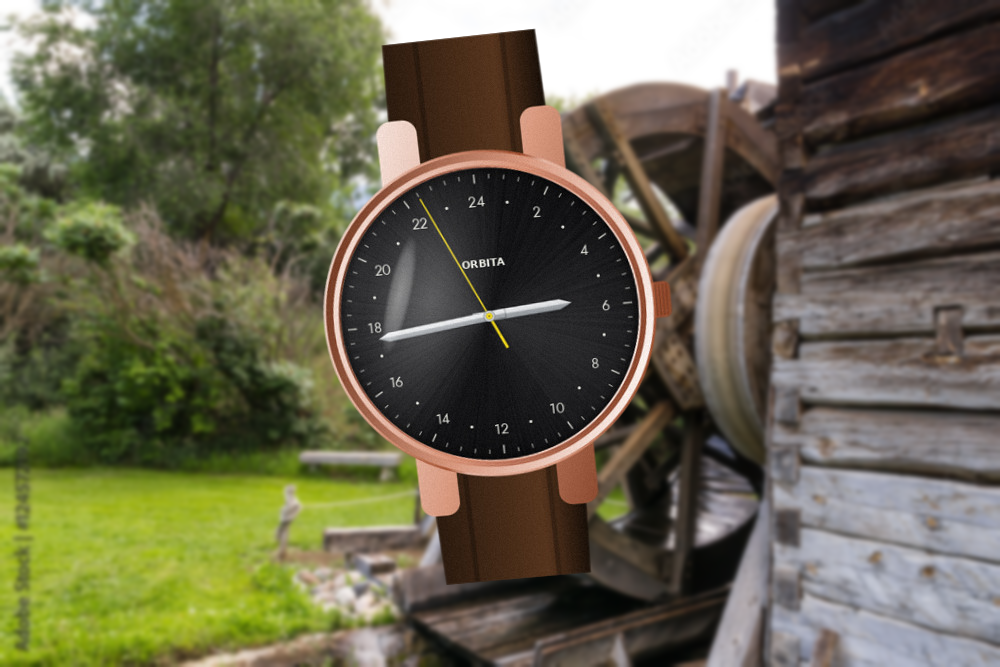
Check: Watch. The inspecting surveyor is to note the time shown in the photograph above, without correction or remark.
5:43:56
